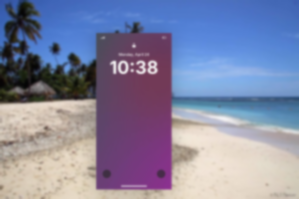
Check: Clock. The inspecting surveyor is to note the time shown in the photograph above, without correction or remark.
10:38
